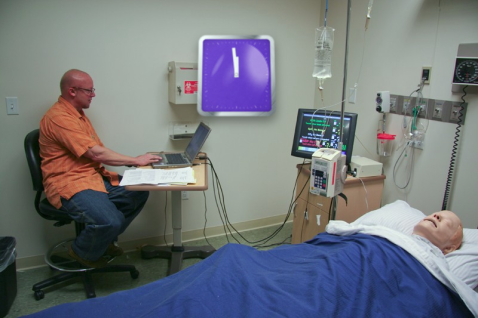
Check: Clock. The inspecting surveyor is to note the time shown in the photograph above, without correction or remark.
11:59
